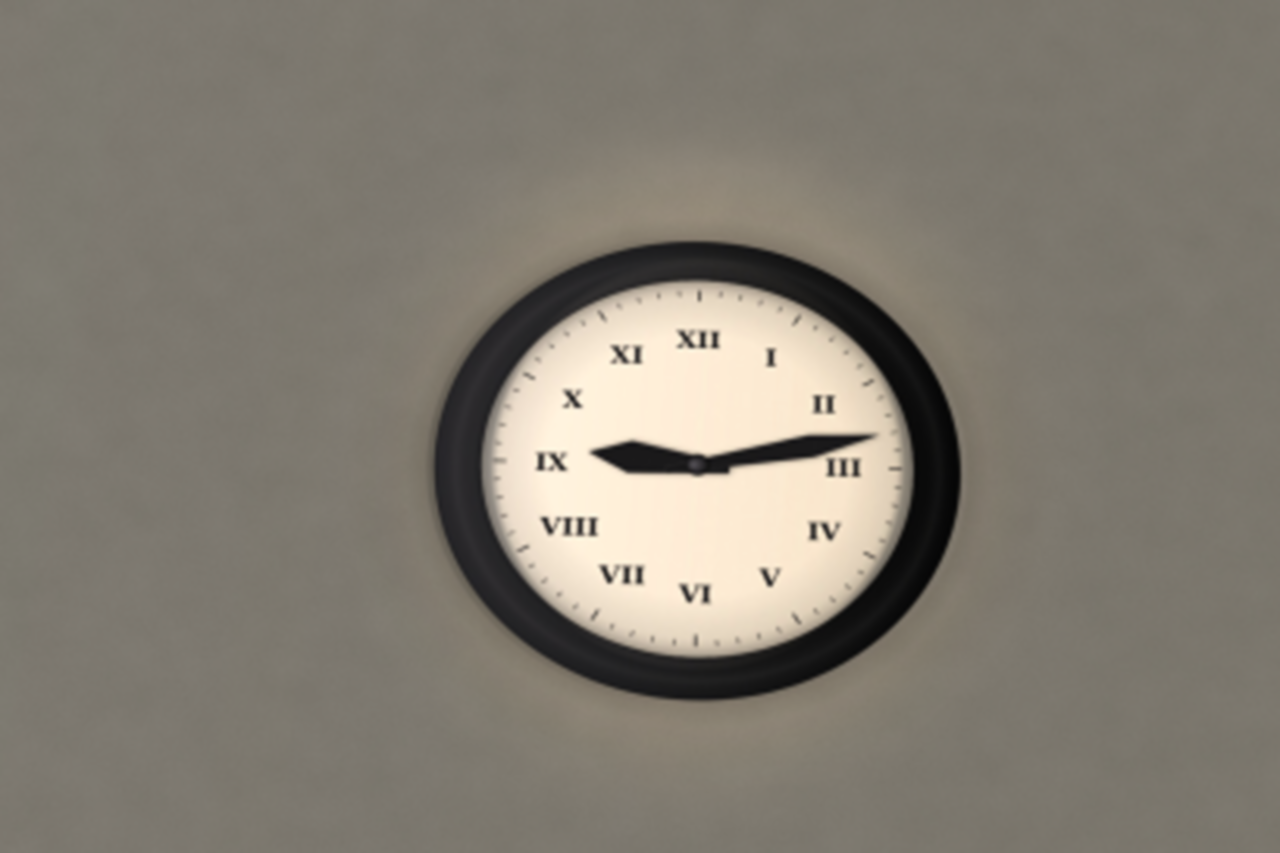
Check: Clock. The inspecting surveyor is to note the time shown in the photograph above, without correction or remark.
9:13
